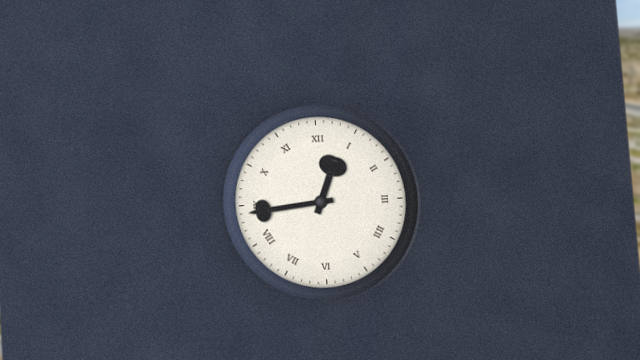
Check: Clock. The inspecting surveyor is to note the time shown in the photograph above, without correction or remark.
12:44
